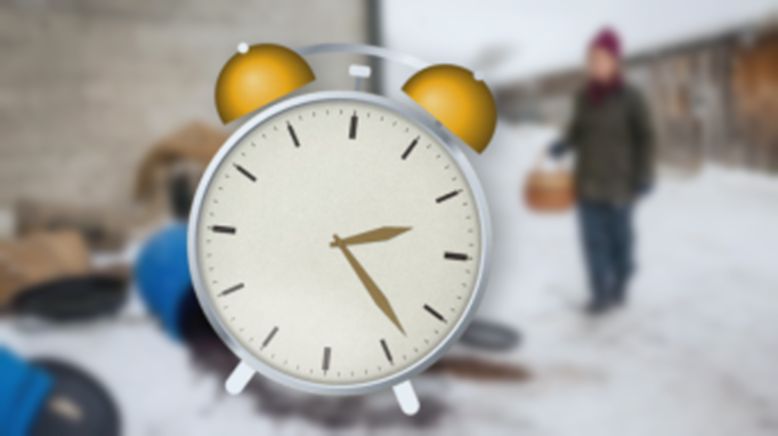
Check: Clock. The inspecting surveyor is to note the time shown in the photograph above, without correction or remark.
2:23
